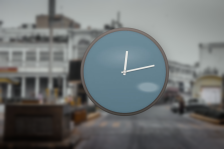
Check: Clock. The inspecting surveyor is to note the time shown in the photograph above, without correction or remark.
12:13
